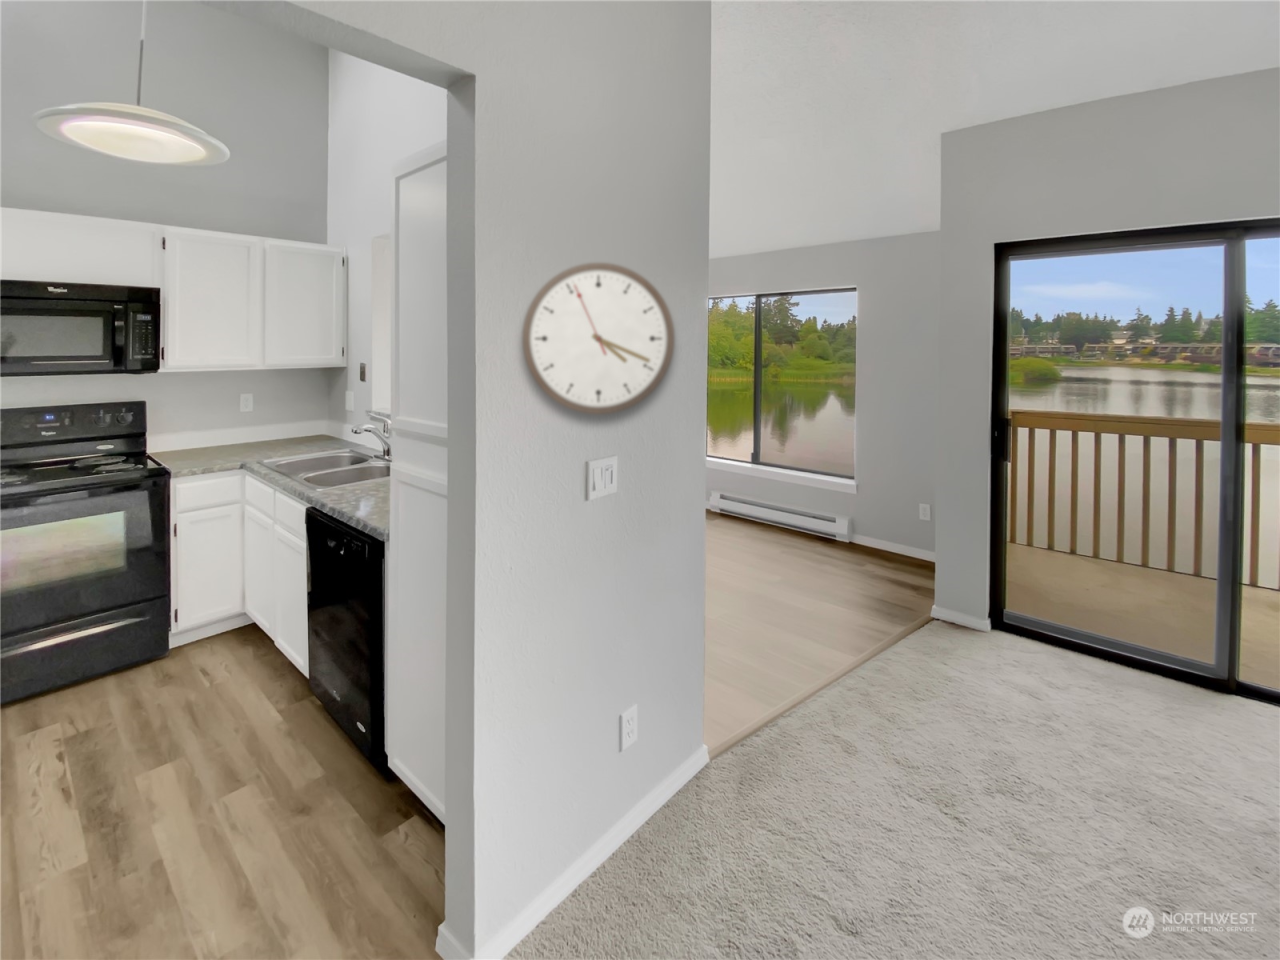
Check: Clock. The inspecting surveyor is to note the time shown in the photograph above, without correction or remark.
4:18:56
